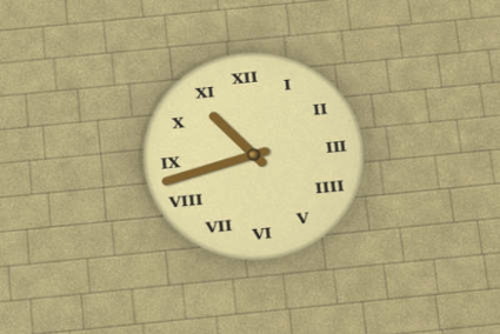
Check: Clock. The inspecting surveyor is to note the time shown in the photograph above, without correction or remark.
10:43
